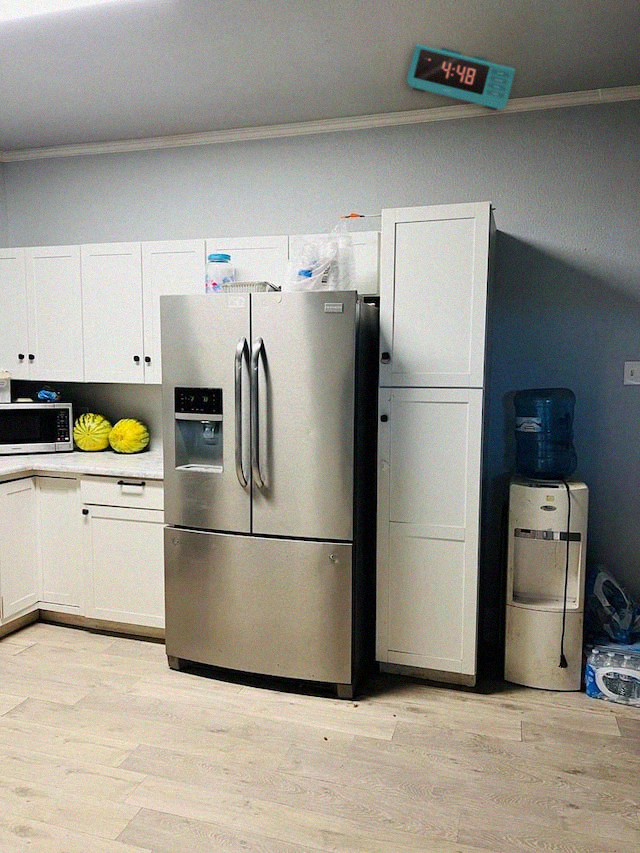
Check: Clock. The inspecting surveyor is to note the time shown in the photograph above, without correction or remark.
4:48
